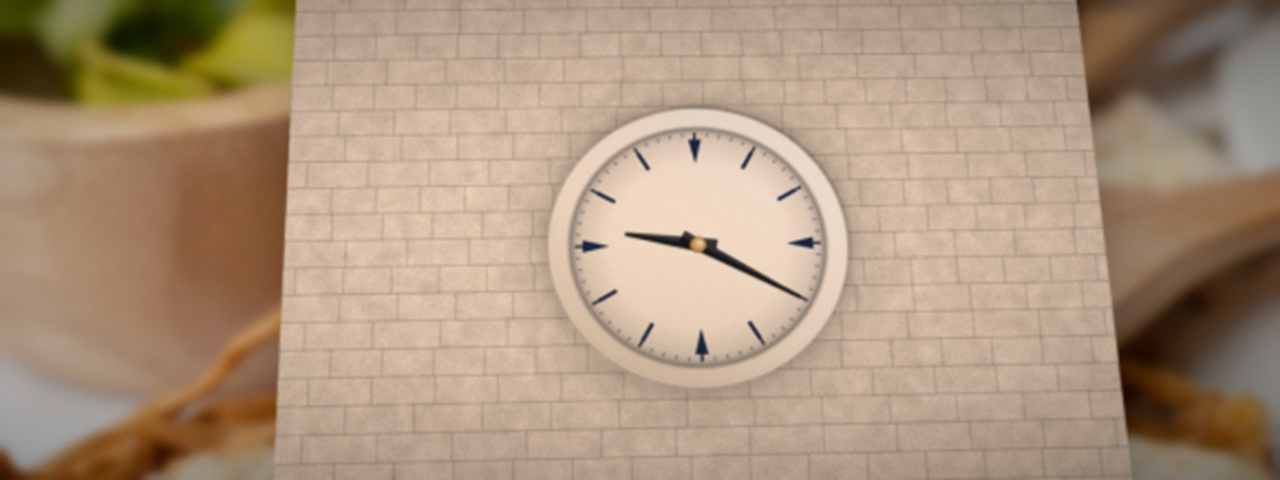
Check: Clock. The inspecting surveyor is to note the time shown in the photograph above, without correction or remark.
9:20
